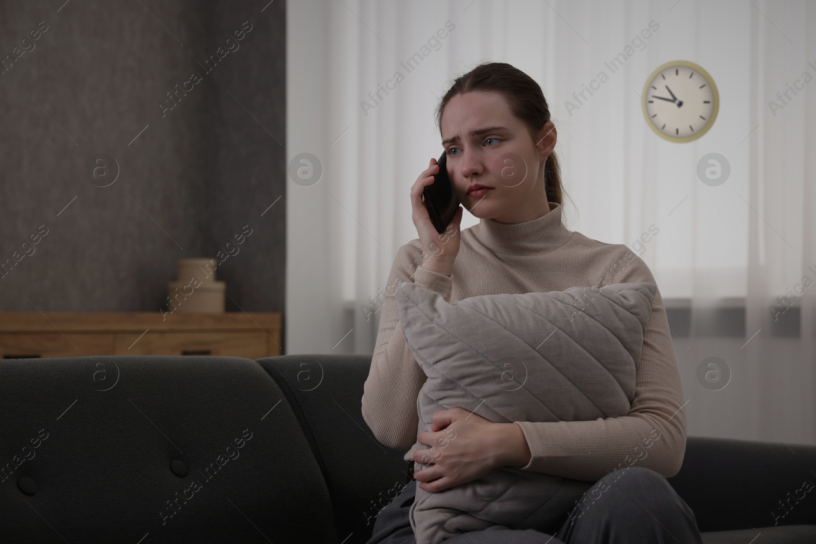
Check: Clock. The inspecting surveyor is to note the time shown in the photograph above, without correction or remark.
10:47
